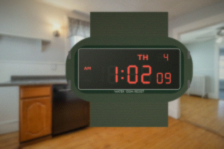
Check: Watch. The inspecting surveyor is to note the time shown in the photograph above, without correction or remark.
1:02:09
